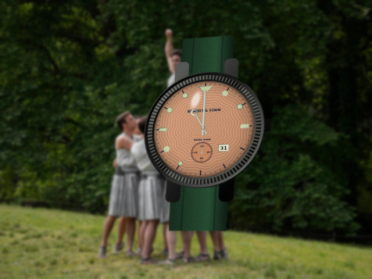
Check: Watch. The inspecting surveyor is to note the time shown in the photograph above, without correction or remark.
11:00
